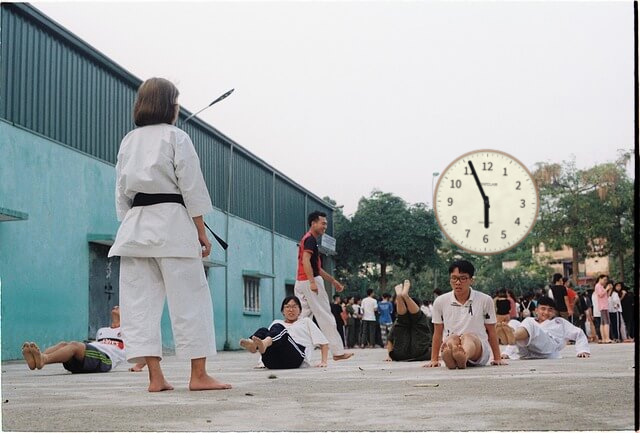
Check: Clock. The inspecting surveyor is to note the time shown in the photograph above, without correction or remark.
5:56
